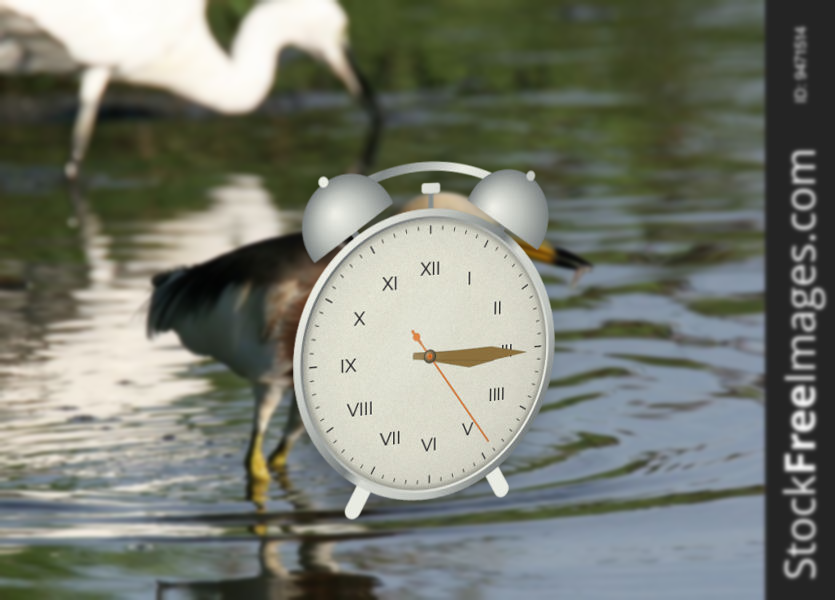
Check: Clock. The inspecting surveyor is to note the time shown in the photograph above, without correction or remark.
3:15:24
